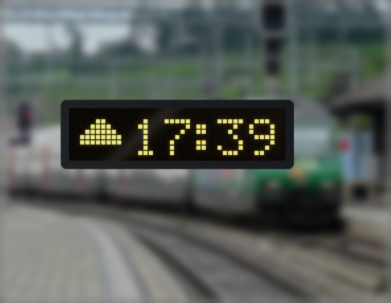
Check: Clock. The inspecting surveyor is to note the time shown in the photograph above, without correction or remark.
17:39
